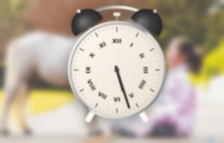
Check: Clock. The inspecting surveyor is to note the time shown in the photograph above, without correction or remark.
5:27
